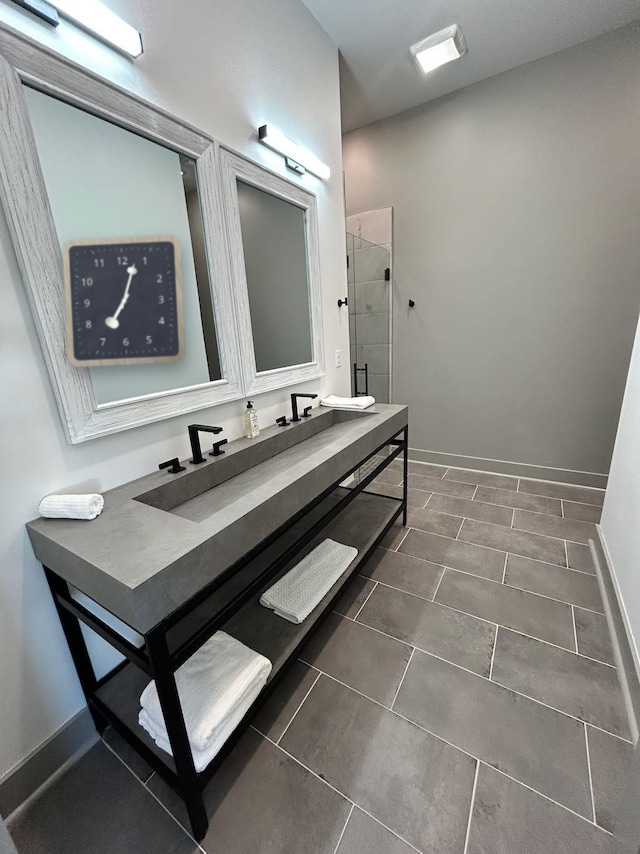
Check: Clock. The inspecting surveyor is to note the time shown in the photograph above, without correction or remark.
7:03
